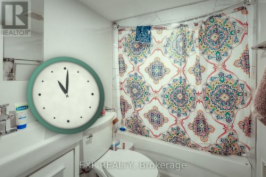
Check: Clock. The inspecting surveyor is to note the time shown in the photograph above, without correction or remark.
11:01
